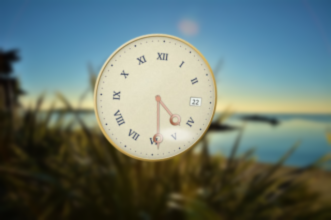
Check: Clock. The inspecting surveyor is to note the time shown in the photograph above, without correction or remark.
4:29
